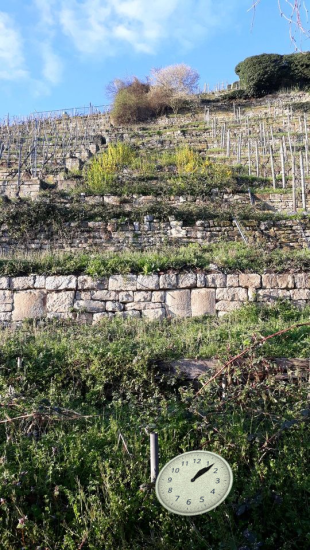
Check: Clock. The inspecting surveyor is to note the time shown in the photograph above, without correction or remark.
1:07
